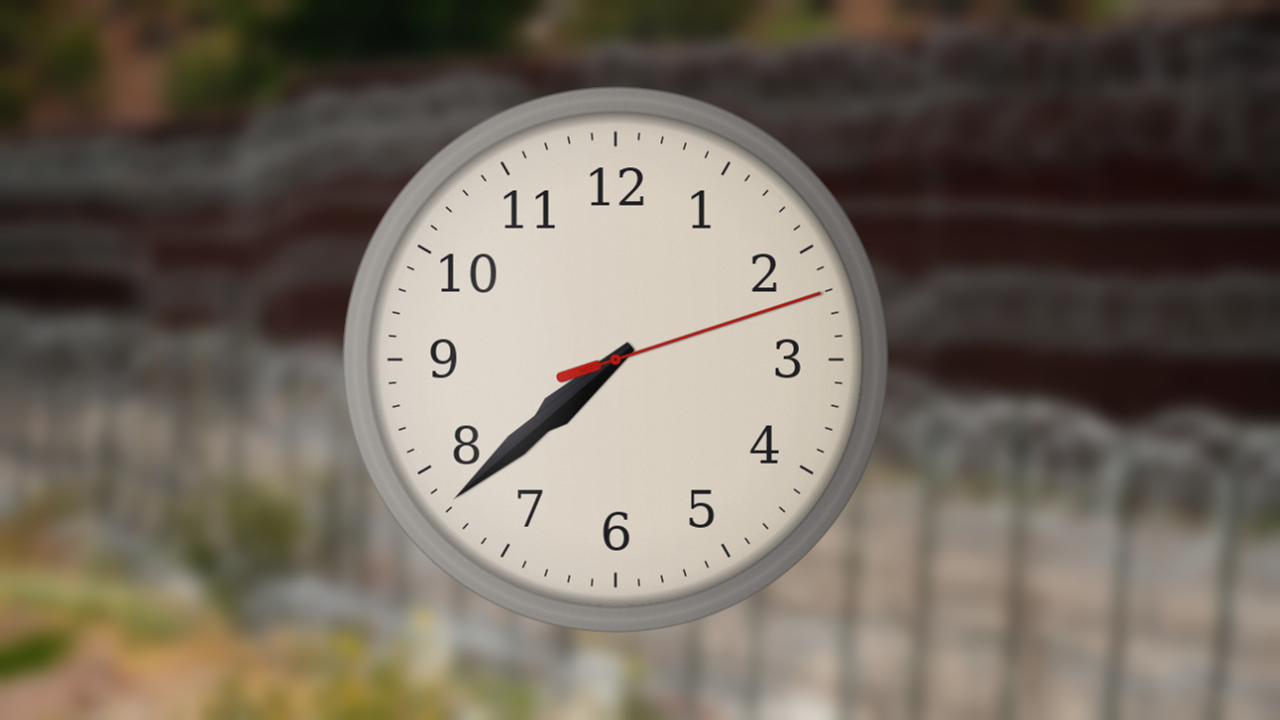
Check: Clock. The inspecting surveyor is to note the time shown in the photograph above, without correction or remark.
7:38:12
